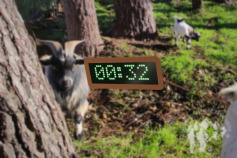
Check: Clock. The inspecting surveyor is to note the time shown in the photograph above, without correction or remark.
0:32
